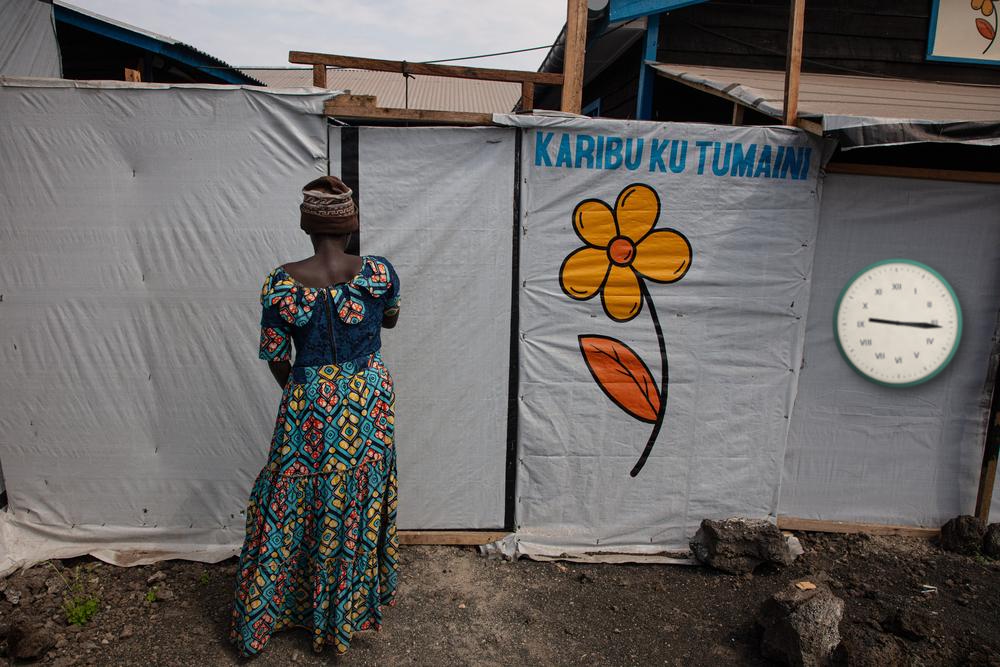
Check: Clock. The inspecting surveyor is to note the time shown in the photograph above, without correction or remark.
9:16
